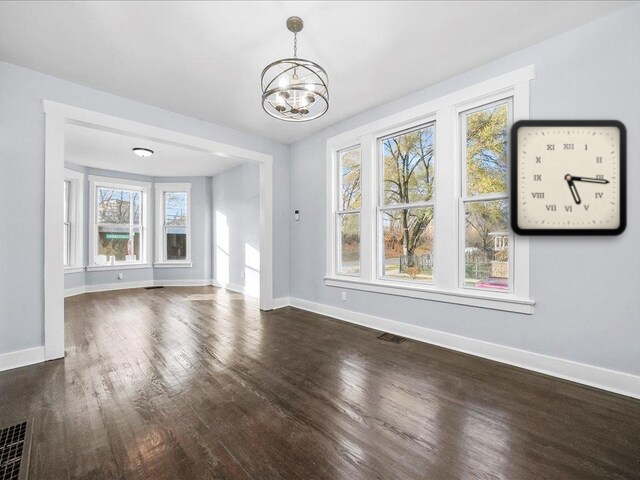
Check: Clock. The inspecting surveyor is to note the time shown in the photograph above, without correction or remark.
5:16
